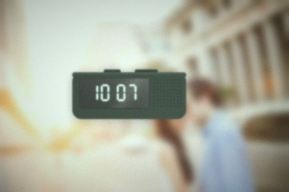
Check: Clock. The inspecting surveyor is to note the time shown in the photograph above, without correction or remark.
10:07
